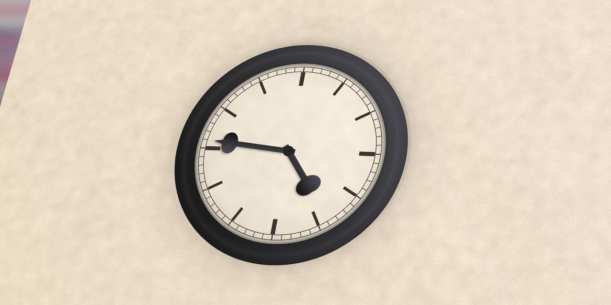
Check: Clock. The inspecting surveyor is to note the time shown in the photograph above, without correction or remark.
4:46
